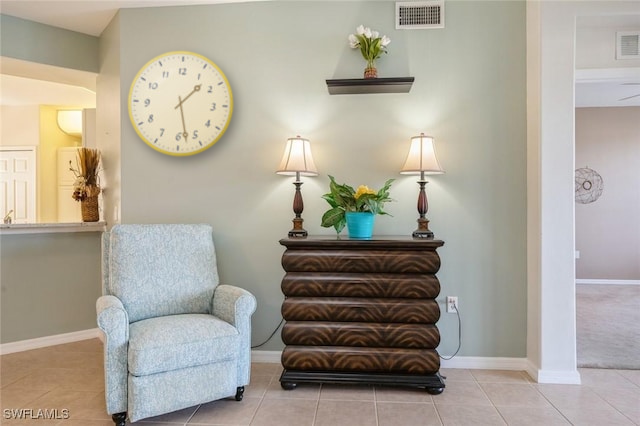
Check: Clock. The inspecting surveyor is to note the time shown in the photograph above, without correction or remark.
1:28
